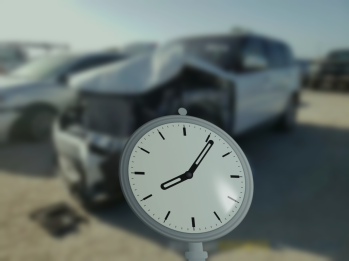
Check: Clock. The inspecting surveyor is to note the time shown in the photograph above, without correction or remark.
8:06
